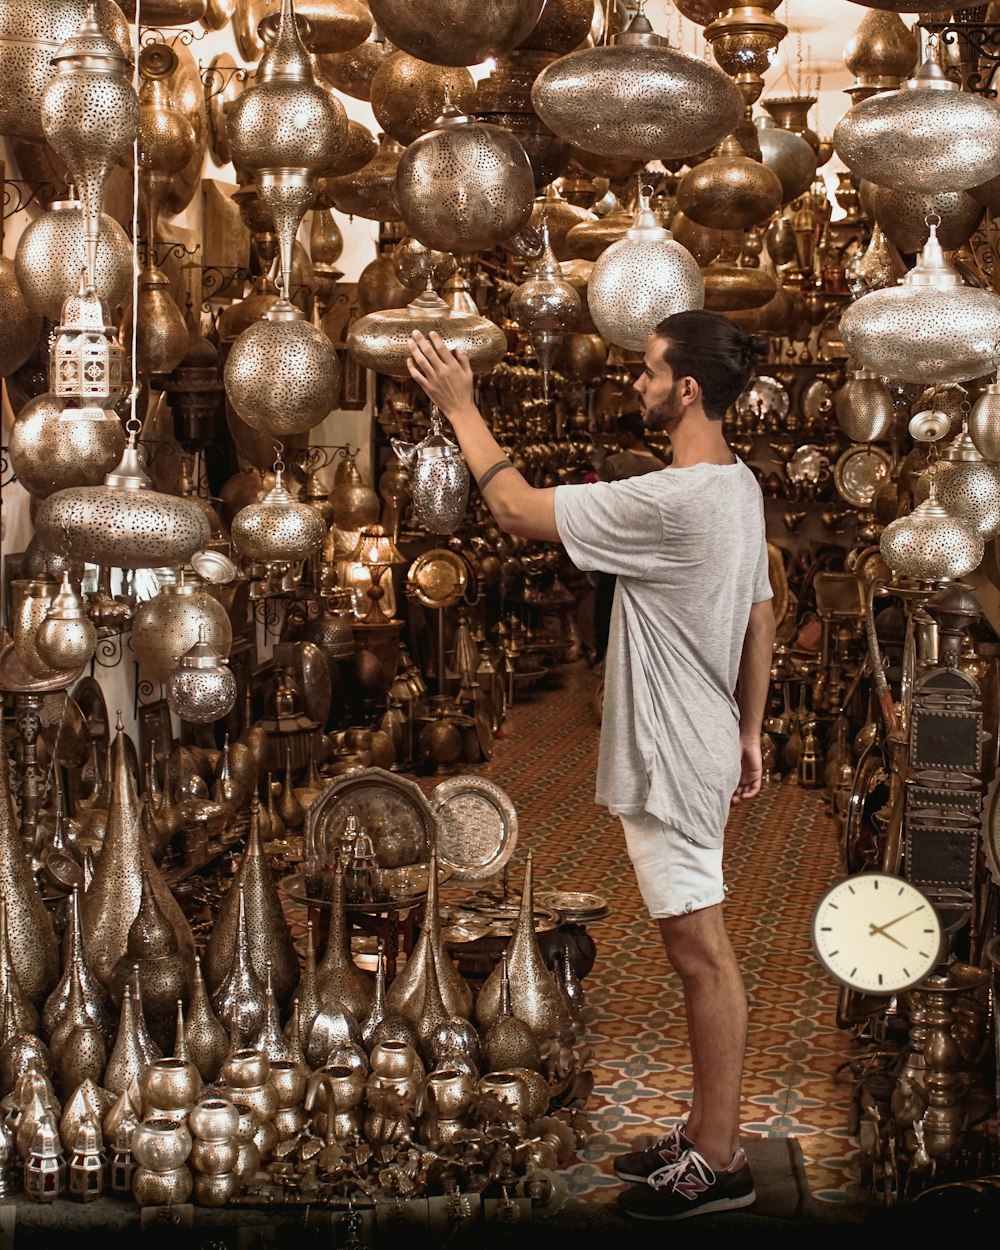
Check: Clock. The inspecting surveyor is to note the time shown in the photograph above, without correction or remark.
4:10
